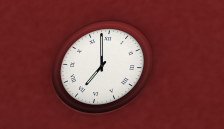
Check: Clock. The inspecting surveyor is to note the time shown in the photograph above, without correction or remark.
6:58
